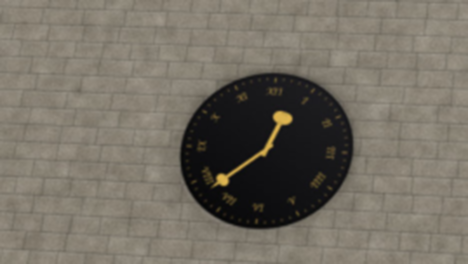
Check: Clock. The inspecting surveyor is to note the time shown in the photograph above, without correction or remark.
12:38
